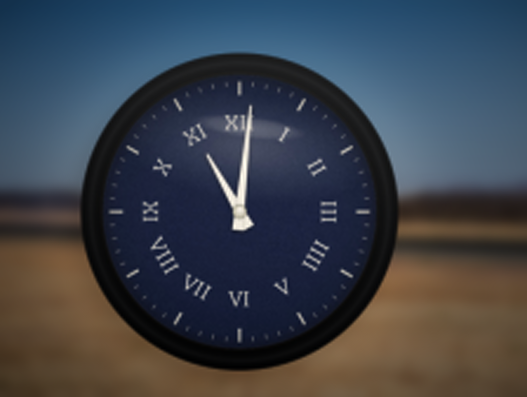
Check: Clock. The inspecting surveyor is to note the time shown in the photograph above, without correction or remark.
11:01
